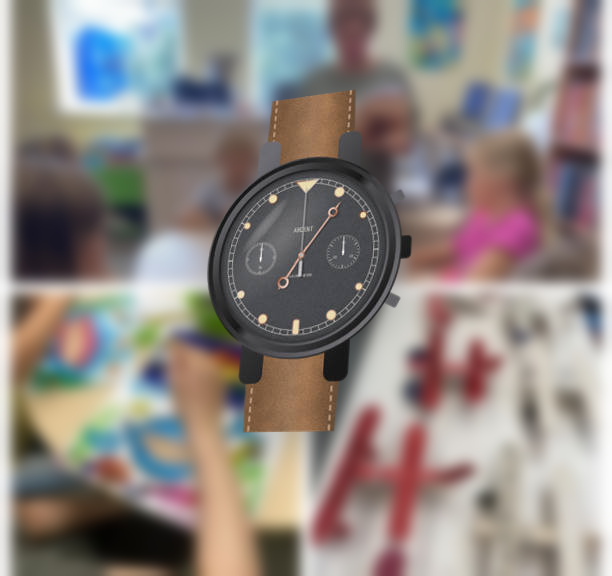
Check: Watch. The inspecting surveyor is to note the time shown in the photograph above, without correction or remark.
7:06
